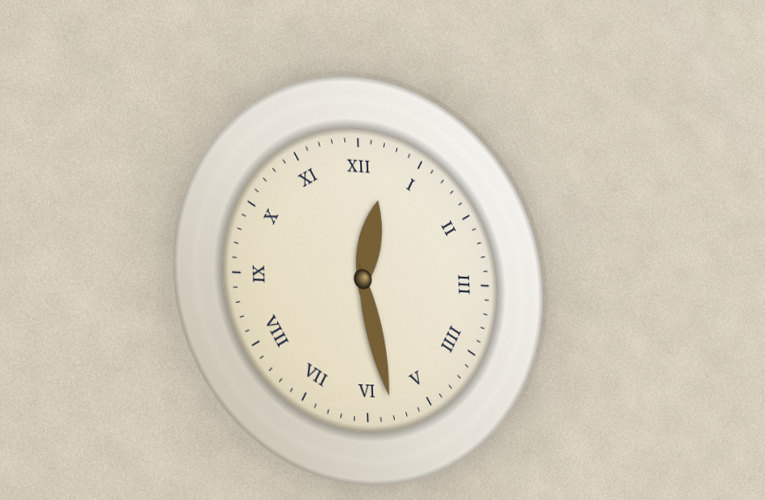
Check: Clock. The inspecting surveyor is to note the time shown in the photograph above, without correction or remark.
12:28
